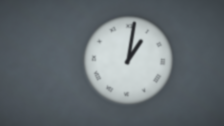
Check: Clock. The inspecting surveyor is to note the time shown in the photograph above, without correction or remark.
1:01
